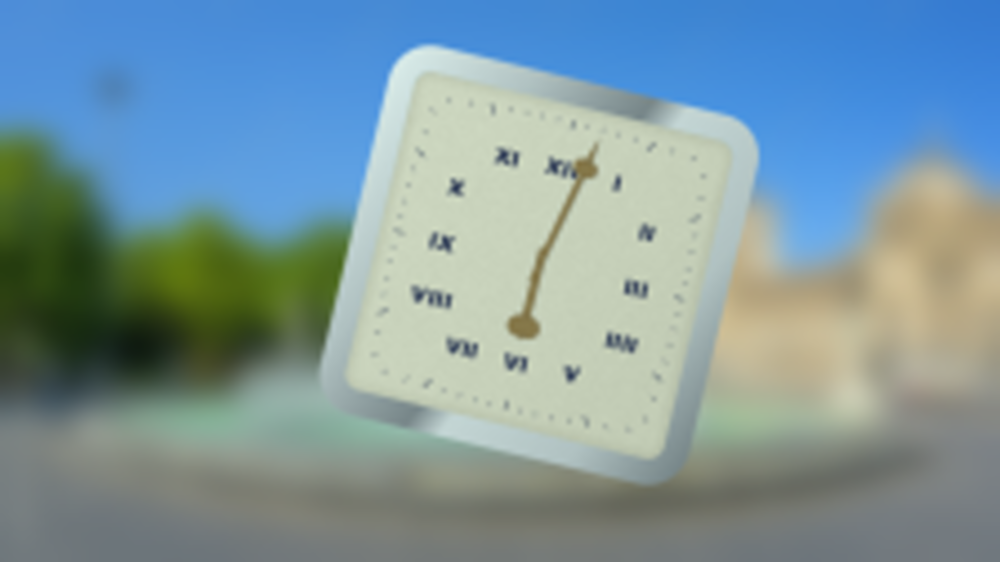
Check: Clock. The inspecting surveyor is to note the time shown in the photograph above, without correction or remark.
6:02
